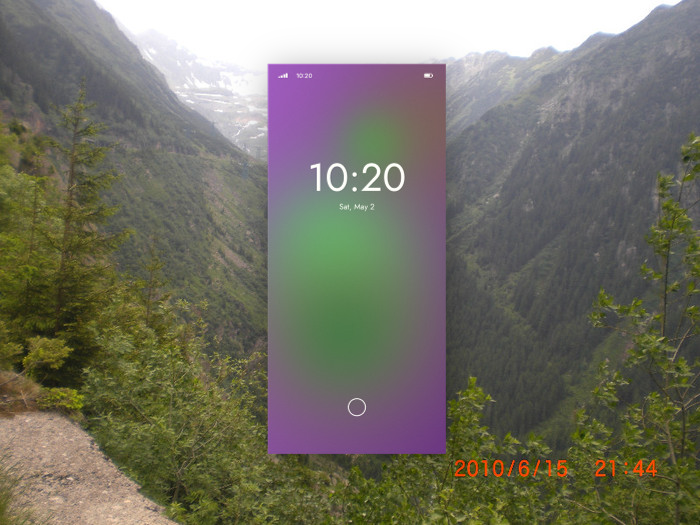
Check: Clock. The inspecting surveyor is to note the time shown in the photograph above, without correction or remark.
10:20
